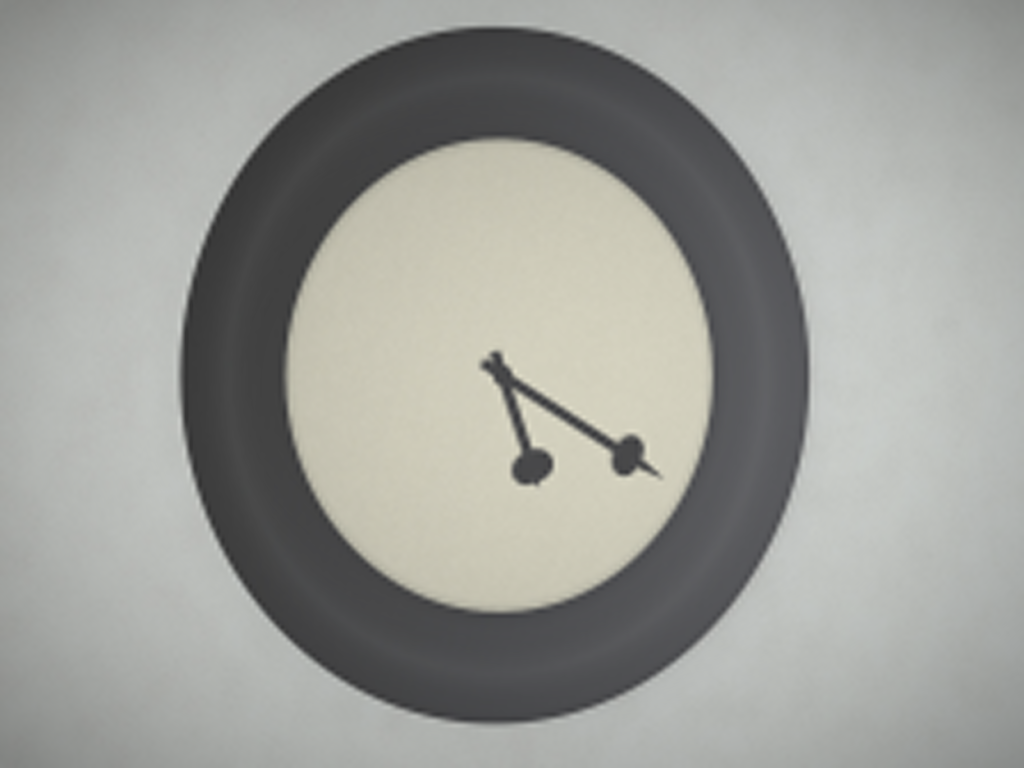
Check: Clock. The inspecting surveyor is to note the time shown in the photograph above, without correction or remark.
5:20
